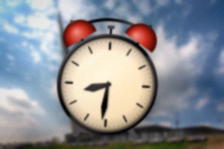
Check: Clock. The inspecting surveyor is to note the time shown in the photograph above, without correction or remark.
8:31
